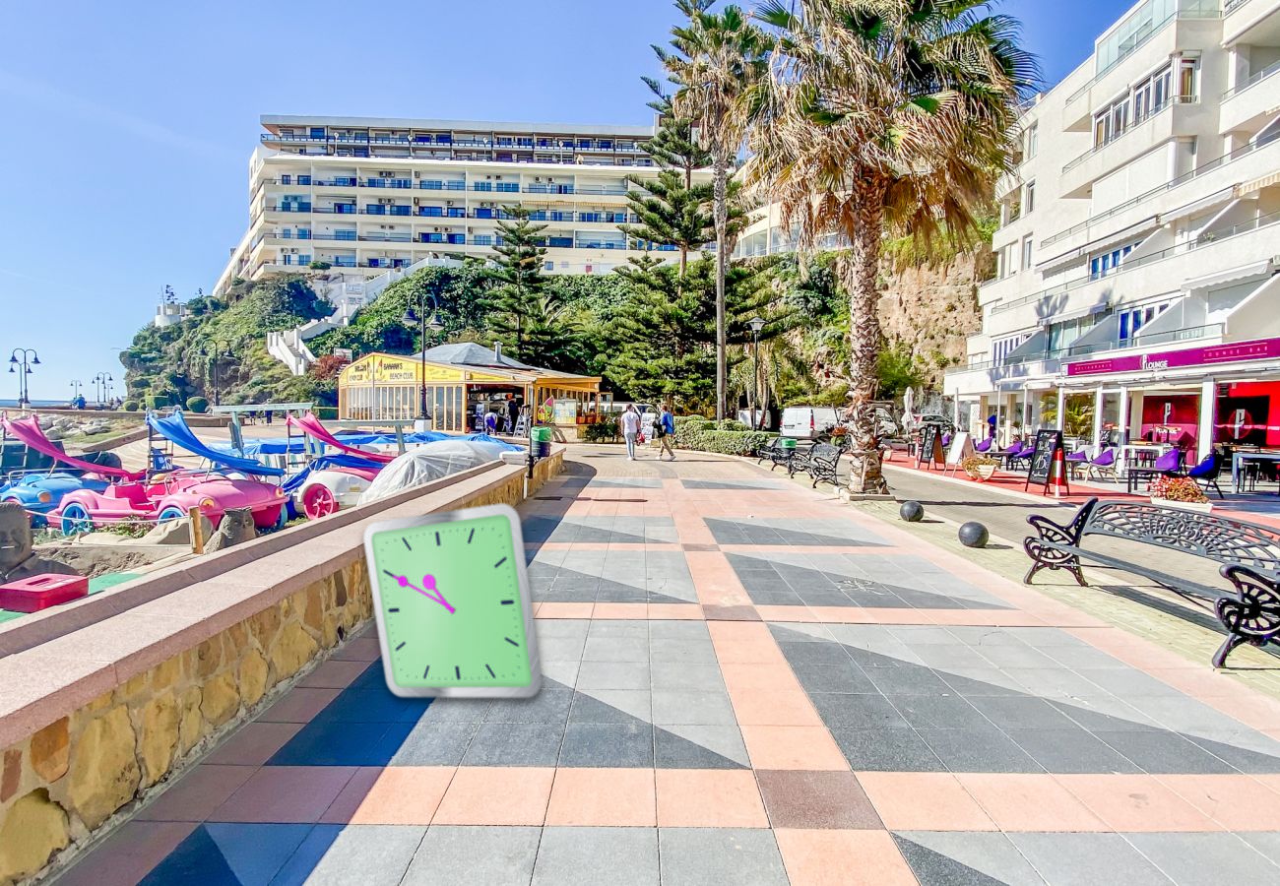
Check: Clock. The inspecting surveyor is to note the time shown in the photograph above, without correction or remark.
10:50
